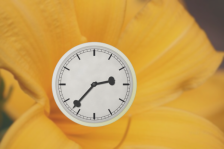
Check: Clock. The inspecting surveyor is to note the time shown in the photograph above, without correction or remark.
2:37
